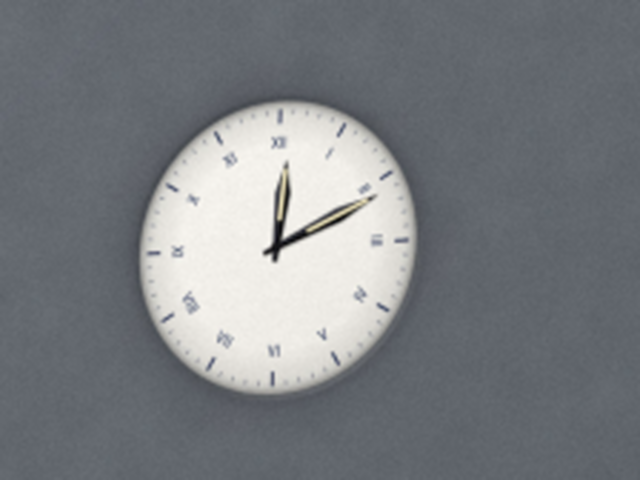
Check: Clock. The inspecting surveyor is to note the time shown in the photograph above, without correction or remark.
12:11
